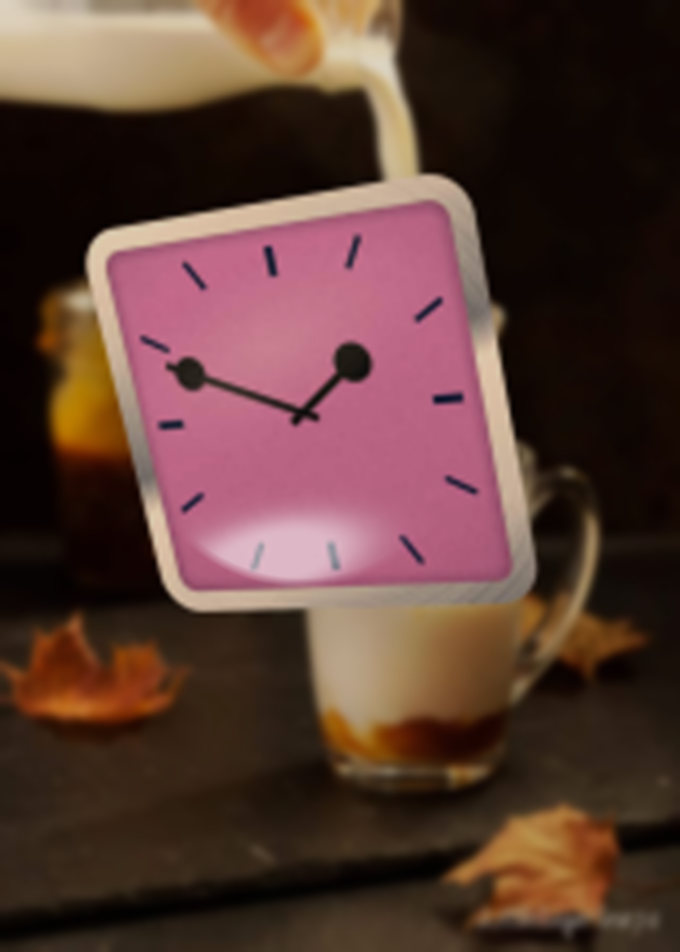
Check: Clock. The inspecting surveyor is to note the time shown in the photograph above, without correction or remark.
1:49
